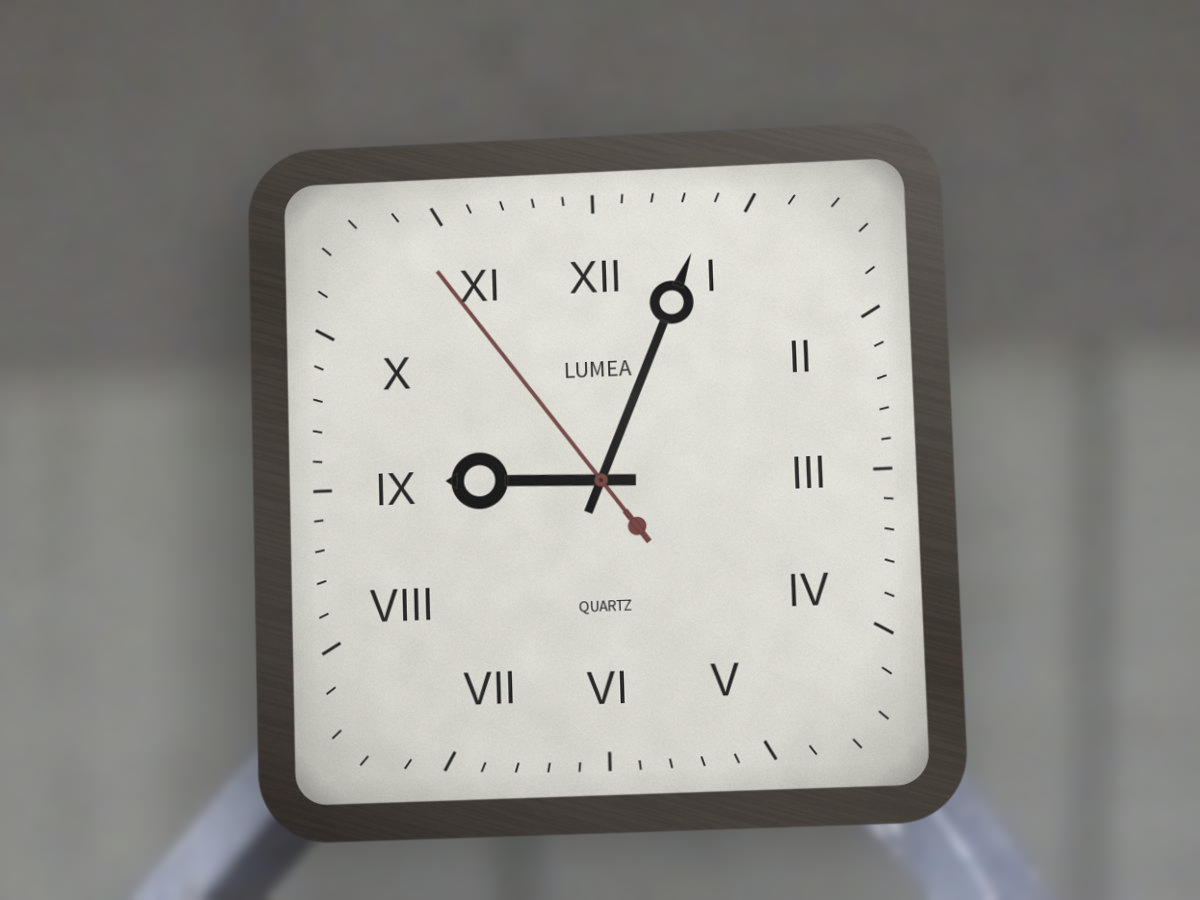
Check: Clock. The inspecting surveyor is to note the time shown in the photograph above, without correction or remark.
9:03:54
